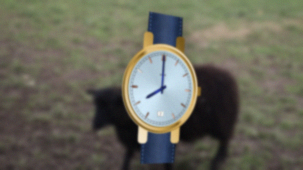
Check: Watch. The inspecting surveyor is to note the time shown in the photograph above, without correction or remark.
8:00
